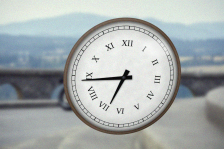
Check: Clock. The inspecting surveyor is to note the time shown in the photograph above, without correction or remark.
6:44
